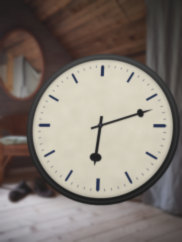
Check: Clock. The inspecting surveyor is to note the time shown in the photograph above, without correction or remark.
6:12
